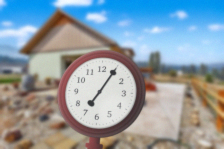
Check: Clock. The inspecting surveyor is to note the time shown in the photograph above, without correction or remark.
7:05
